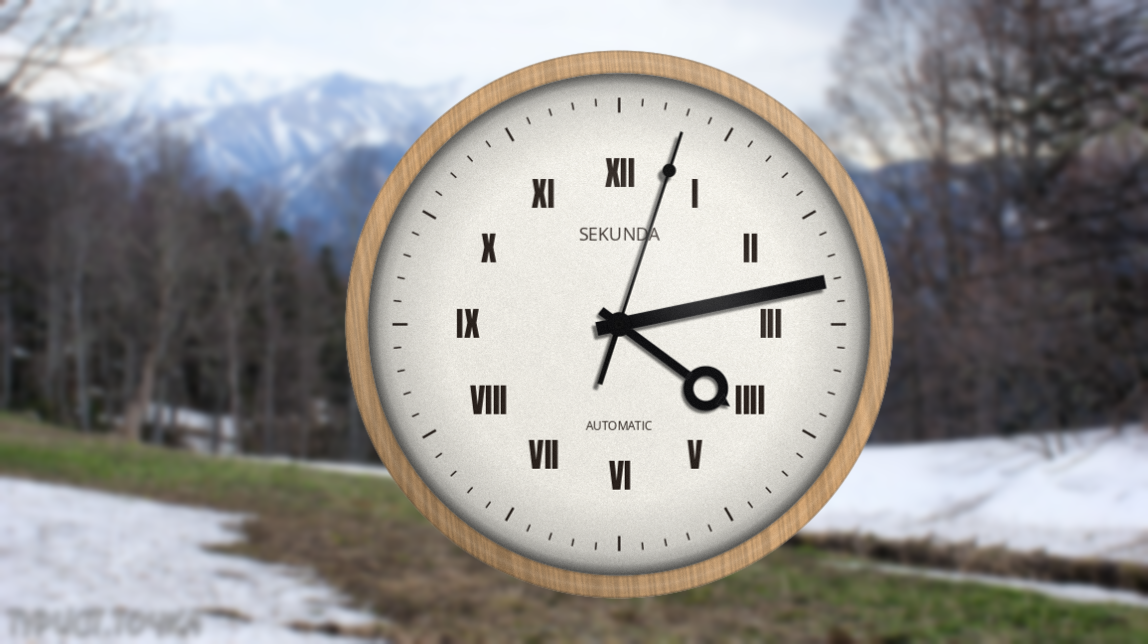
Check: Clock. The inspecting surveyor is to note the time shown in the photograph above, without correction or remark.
4:13:03
